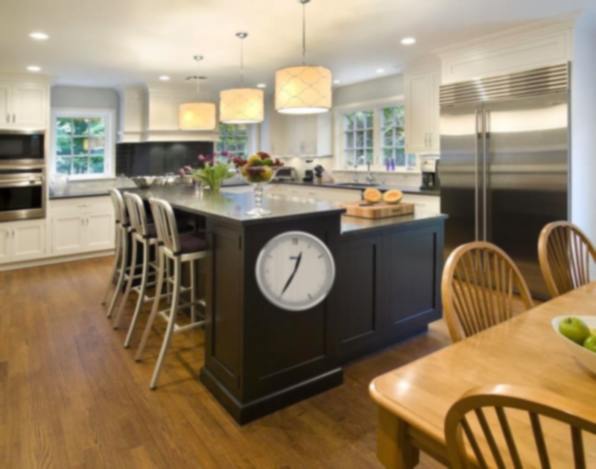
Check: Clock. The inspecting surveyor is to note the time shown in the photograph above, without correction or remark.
12:35
